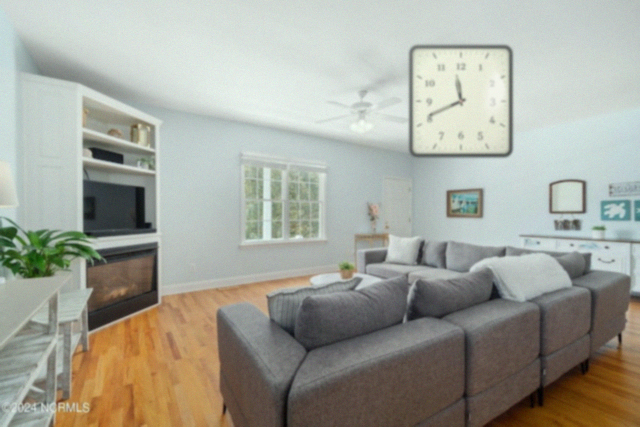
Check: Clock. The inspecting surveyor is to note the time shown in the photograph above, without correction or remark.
11:41
